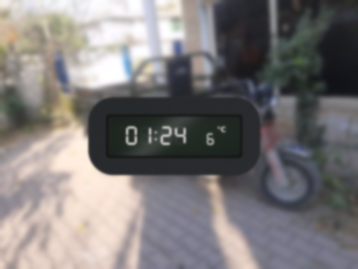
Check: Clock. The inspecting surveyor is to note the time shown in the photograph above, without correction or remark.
1:24
